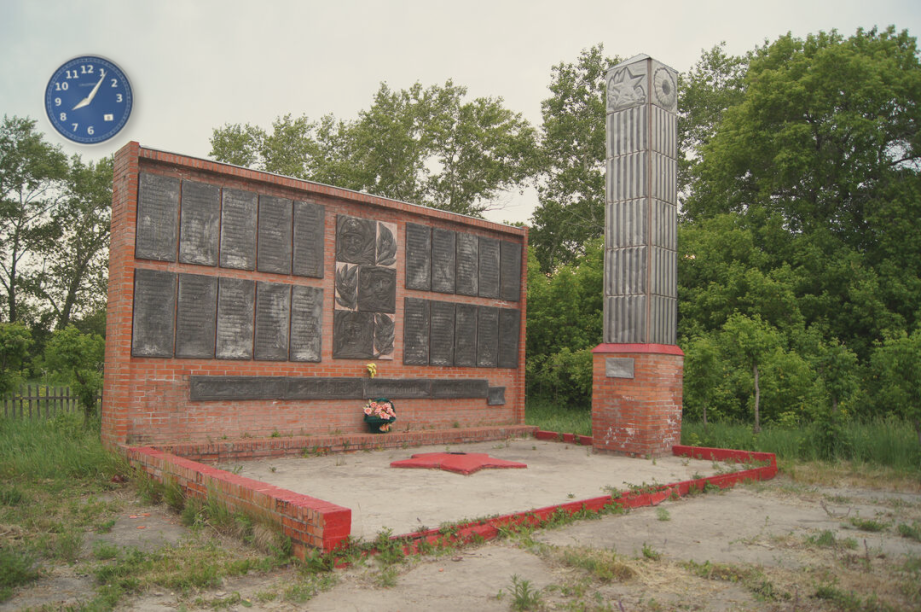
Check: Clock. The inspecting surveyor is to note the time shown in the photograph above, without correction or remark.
8:06
